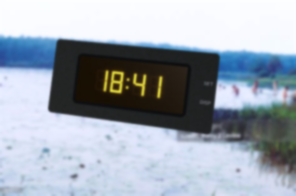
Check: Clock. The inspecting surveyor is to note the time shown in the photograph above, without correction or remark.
18:41
